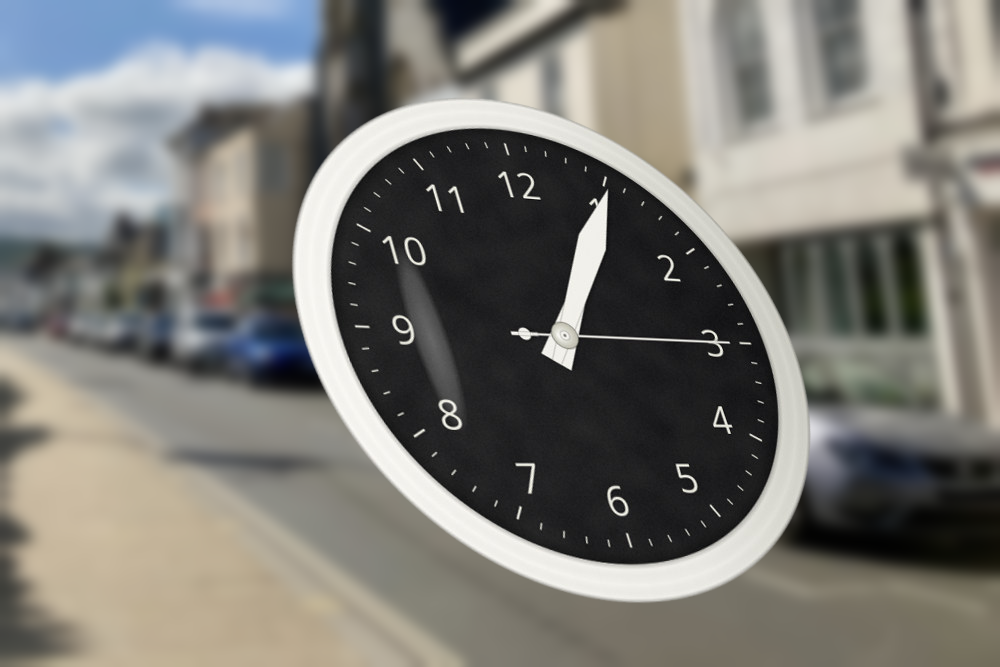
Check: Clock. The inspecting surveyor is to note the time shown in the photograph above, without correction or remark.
1:05:15
